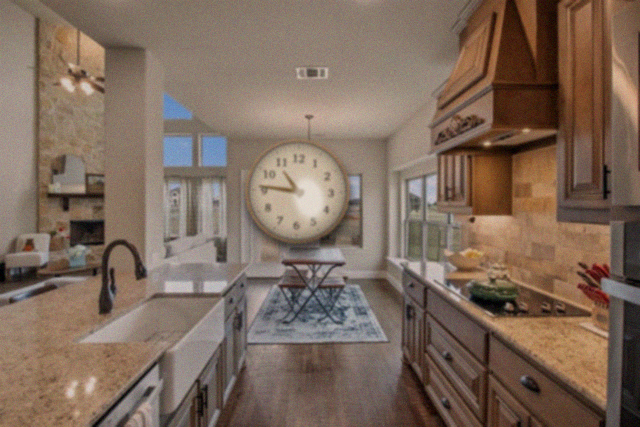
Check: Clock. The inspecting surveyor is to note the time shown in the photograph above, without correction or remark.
10:46
